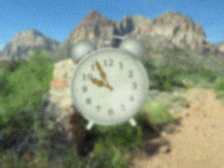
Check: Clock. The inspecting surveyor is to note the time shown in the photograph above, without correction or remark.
9:56
